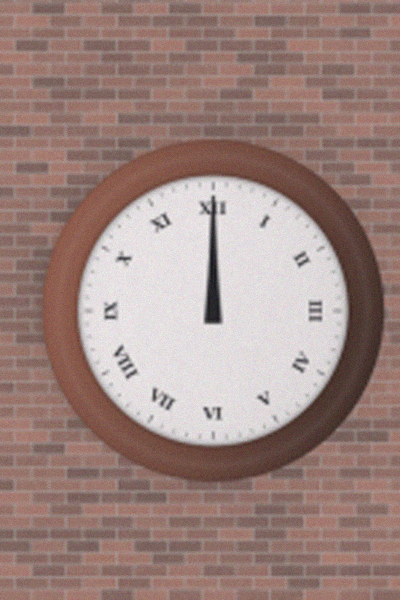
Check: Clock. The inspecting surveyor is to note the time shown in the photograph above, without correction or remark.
12:00
